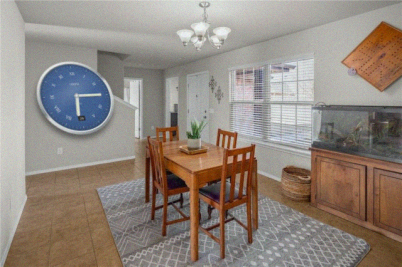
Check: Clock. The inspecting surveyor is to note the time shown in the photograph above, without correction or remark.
6:15
